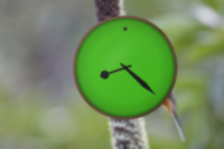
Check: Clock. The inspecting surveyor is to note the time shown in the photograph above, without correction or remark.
8:22
